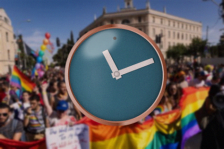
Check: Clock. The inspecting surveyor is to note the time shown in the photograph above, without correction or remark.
11:12
